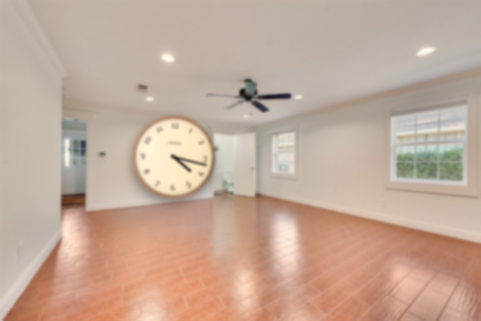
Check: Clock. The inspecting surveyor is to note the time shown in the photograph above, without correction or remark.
4:17
